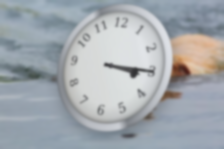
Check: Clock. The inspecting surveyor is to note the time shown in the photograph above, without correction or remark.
3:15
